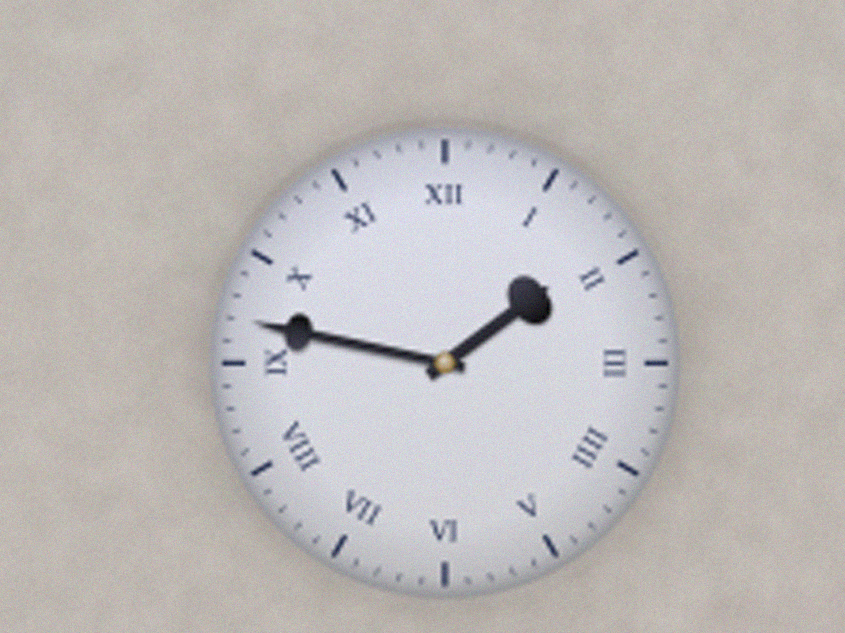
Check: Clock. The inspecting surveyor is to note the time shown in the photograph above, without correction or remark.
1:47
